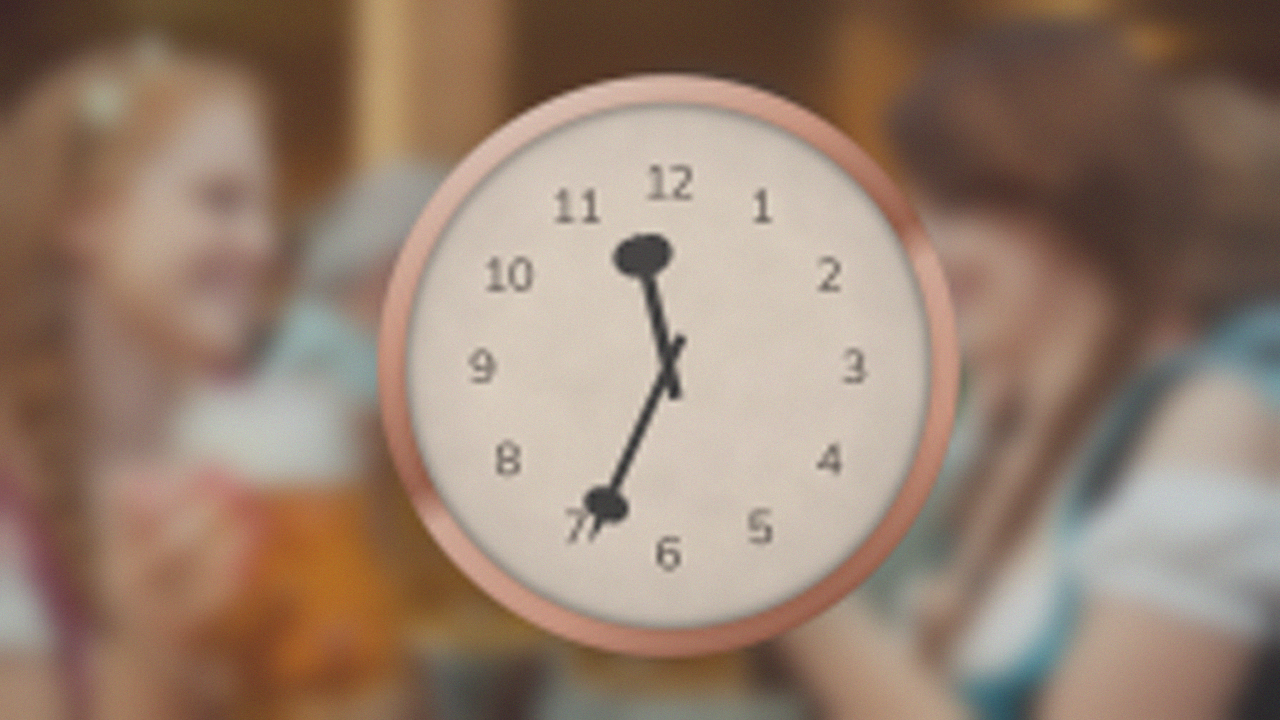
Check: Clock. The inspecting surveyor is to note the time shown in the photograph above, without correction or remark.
11:34
